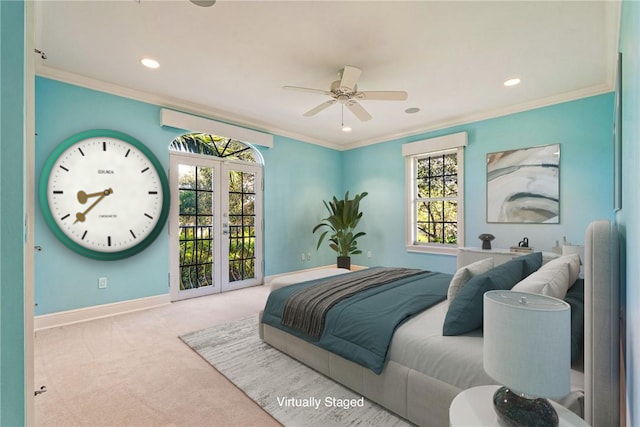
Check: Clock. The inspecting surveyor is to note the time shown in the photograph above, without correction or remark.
8:38
